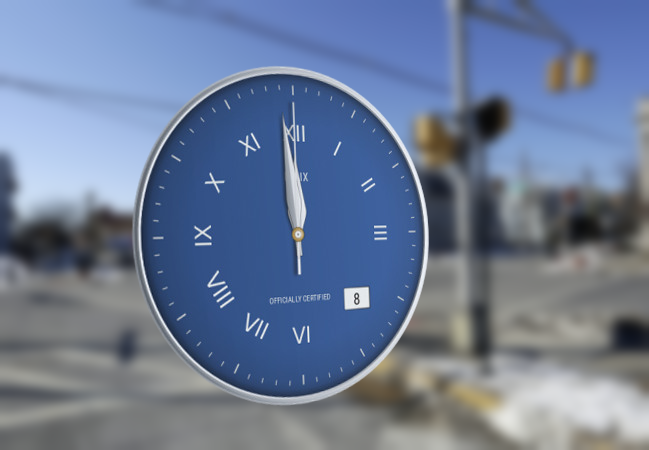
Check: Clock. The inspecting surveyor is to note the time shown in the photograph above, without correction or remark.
11:59:00
